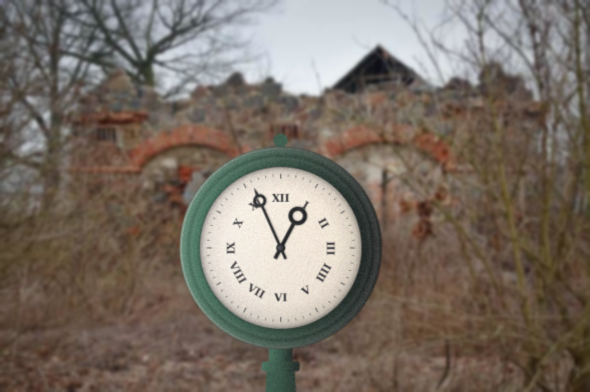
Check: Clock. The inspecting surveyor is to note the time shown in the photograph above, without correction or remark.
12:56
